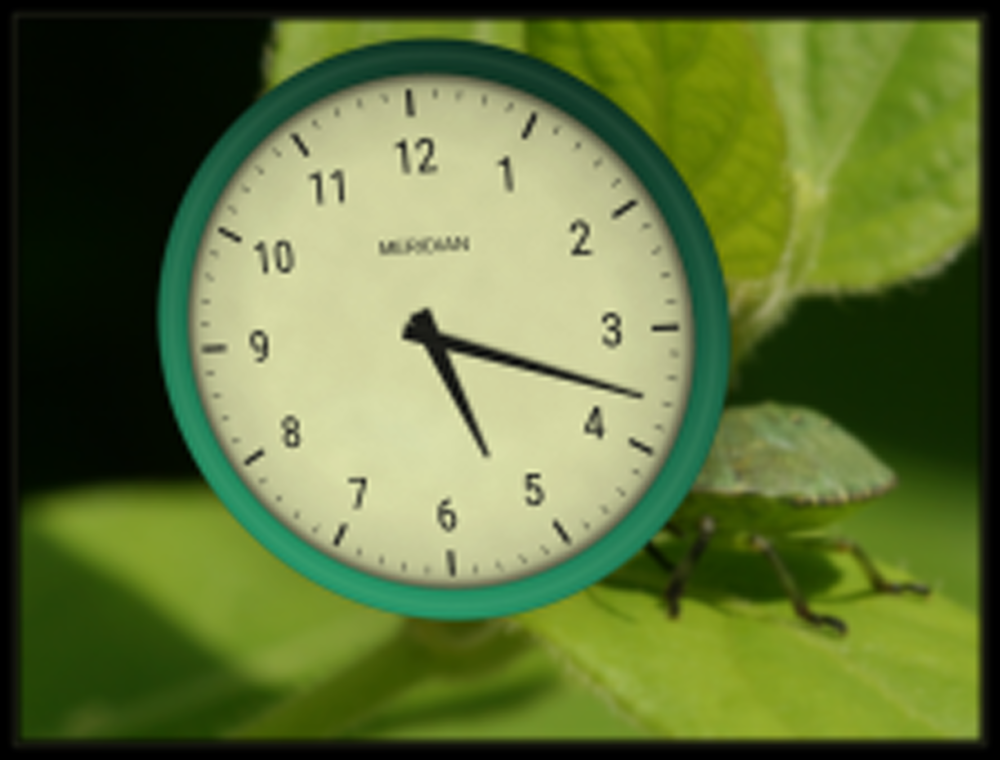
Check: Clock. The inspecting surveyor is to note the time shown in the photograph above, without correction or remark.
5:18
